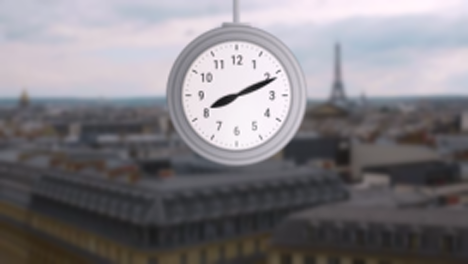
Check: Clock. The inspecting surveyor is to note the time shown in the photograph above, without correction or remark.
8:11
